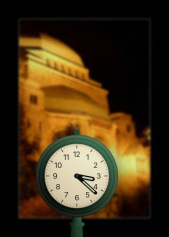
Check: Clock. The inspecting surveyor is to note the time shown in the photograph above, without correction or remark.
3:22
